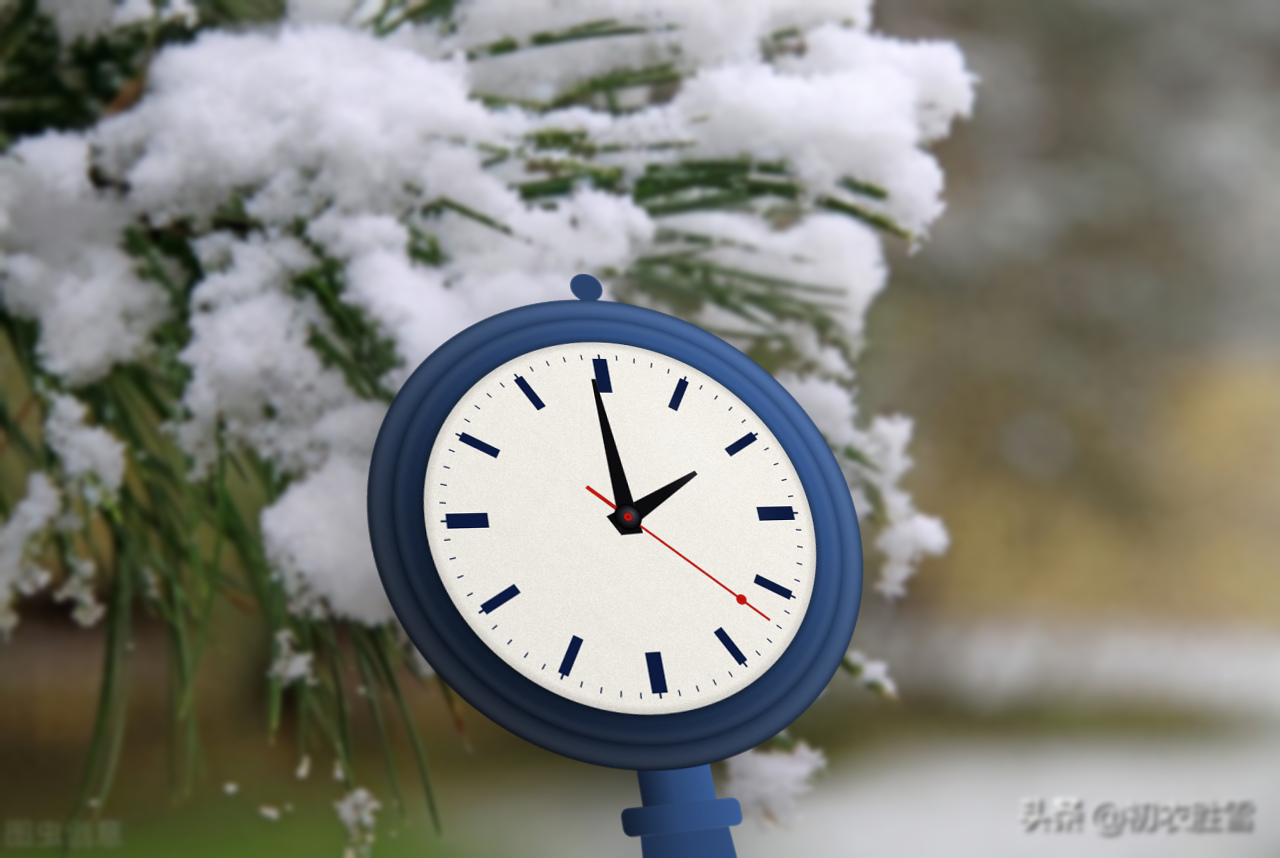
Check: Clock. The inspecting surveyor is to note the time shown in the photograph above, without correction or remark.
1:59:22
